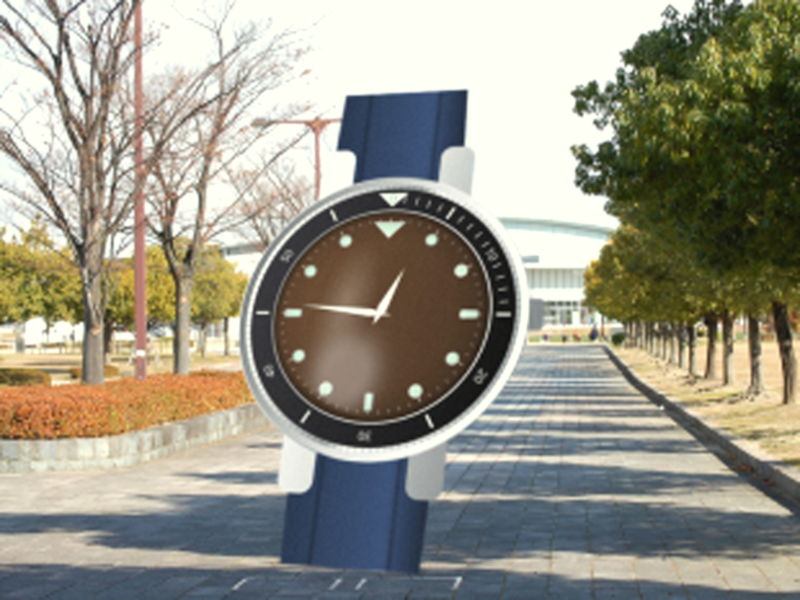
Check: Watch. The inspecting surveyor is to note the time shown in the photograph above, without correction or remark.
12:46
